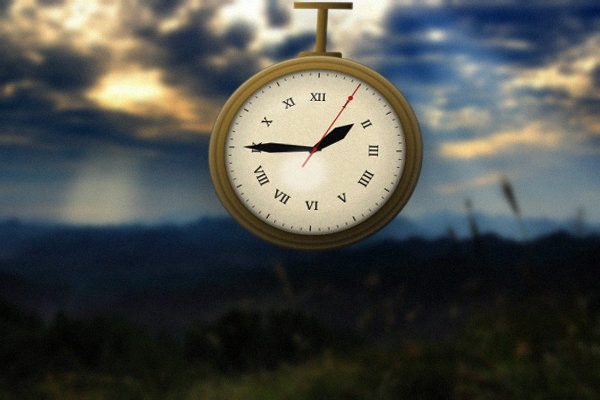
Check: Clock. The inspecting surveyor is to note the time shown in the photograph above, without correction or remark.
1:45:05
